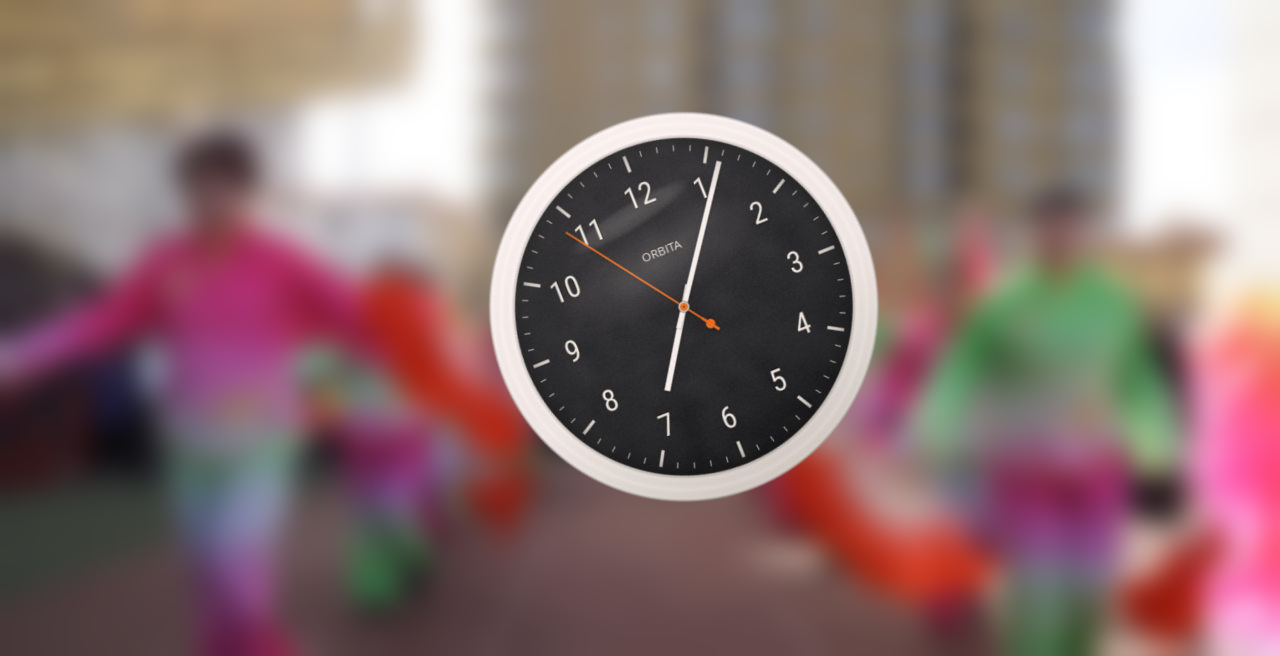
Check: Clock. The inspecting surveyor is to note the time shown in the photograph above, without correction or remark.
7:05:54
